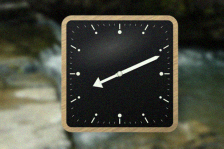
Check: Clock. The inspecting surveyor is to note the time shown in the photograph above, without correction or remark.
8:11
